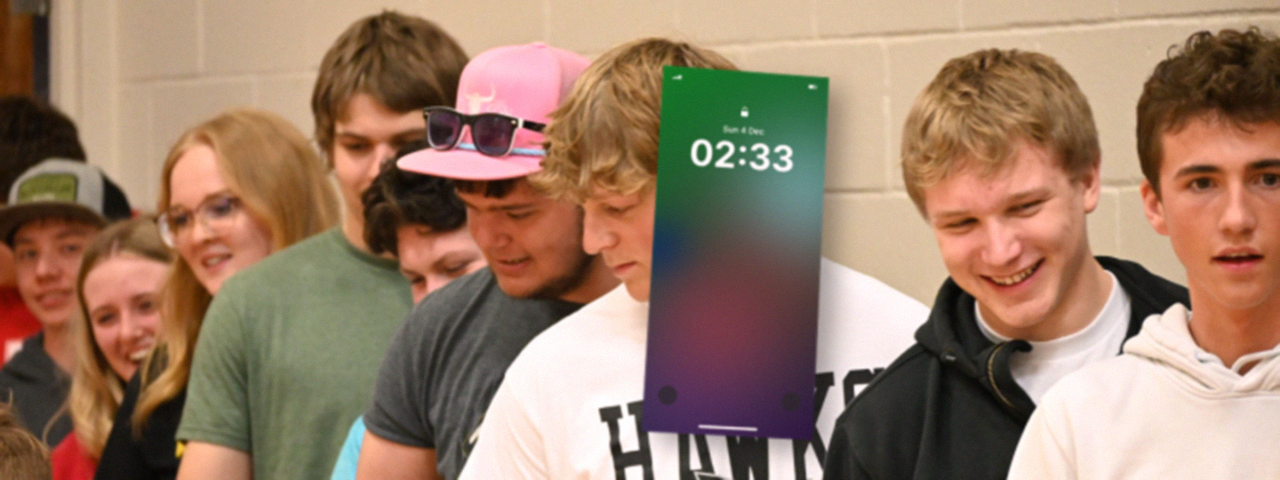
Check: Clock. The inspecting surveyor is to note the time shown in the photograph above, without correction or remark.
2:33
